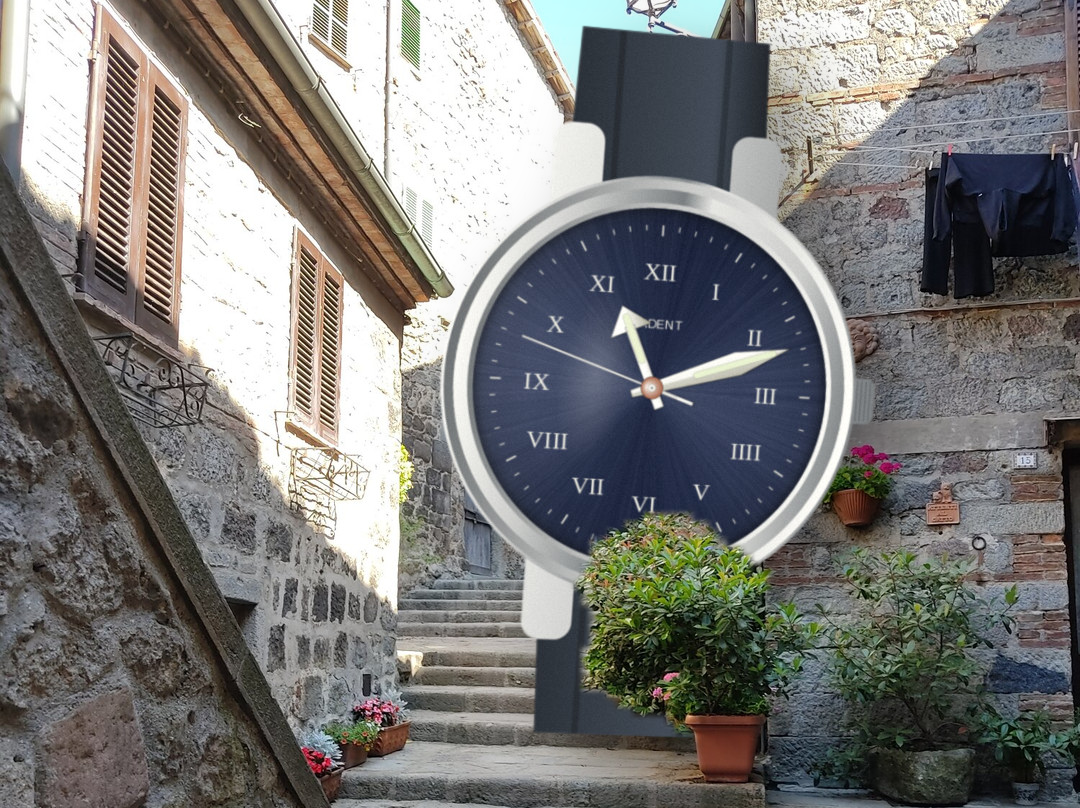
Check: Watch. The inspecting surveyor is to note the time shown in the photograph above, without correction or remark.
11:11:48
